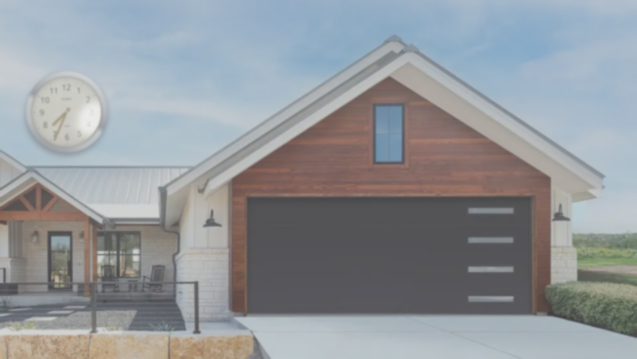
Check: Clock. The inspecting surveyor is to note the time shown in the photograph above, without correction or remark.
7:34
